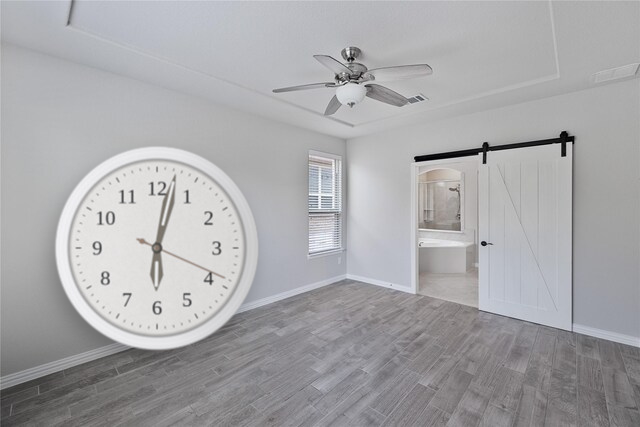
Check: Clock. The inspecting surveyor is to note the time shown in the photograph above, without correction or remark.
6:02:19
